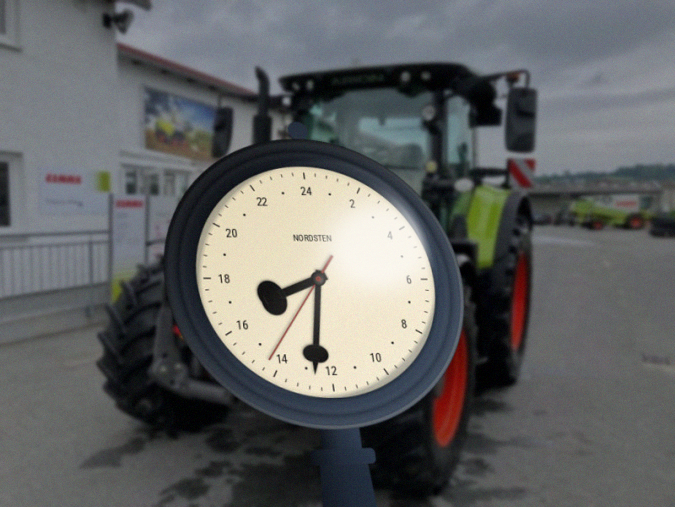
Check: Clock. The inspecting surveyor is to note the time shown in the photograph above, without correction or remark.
16:31:36
